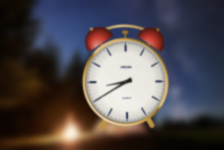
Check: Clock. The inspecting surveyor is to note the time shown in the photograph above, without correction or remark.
8:40
